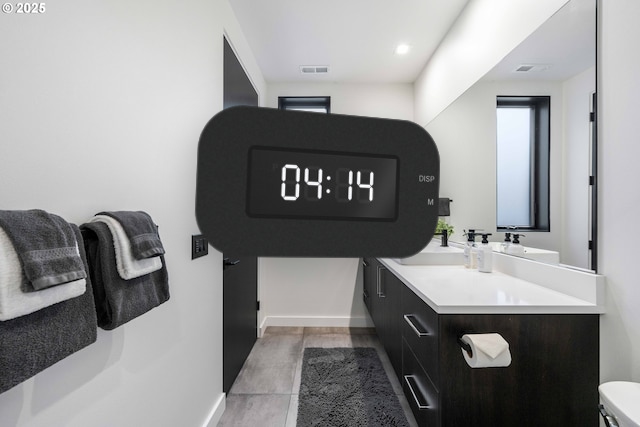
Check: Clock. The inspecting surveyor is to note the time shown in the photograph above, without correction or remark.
4:14
